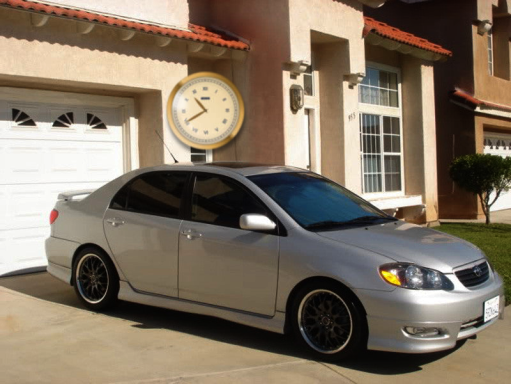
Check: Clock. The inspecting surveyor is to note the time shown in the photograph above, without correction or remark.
10:40
